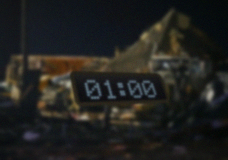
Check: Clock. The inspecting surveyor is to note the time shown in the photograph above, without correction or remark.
1:00
